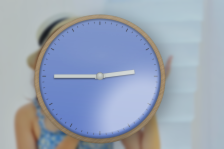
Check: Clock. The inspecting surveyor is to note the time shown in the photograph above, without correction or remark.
2:45
